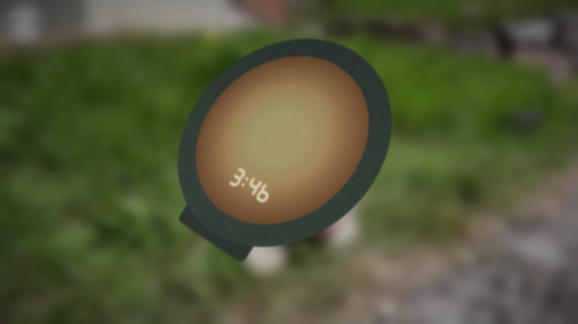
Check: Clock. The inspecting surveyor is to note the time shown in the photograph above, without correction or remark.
3:46
